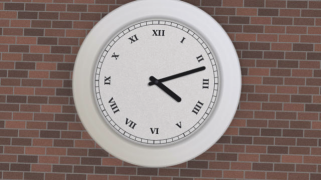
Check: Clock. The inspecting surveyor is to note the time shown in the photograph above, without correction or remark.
4:12
